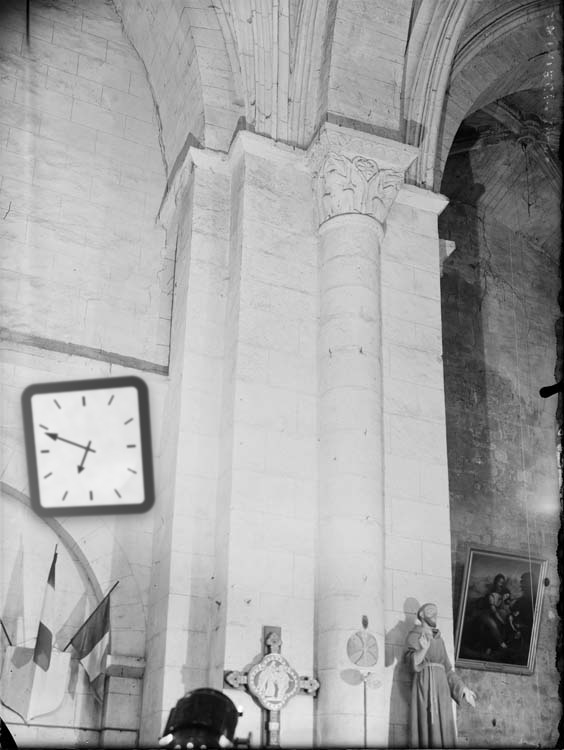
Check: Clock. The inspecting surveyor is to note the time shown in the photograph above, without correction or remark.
6:49
